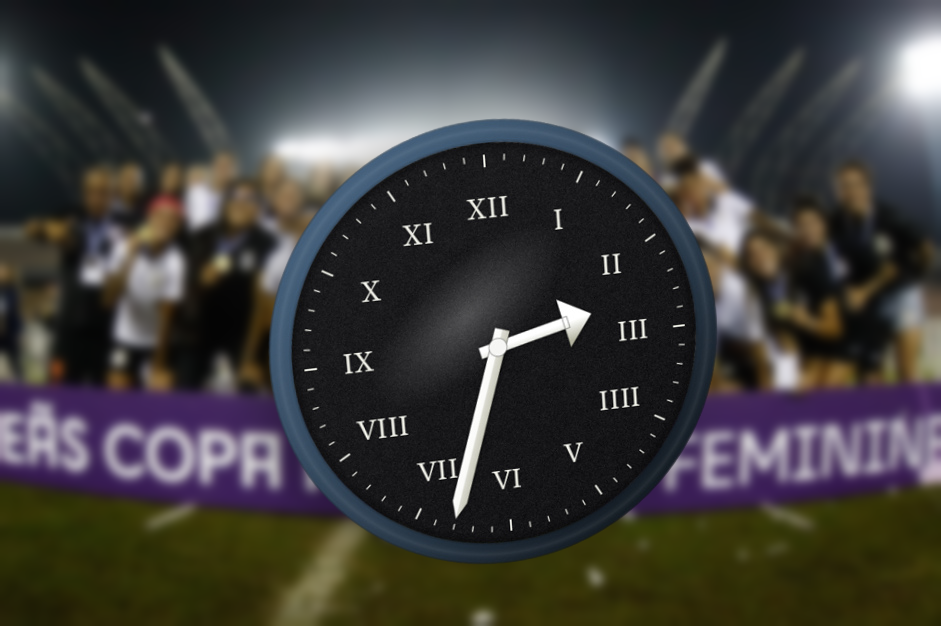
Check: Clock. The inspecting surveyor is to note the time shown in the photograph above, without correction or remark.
2:33
